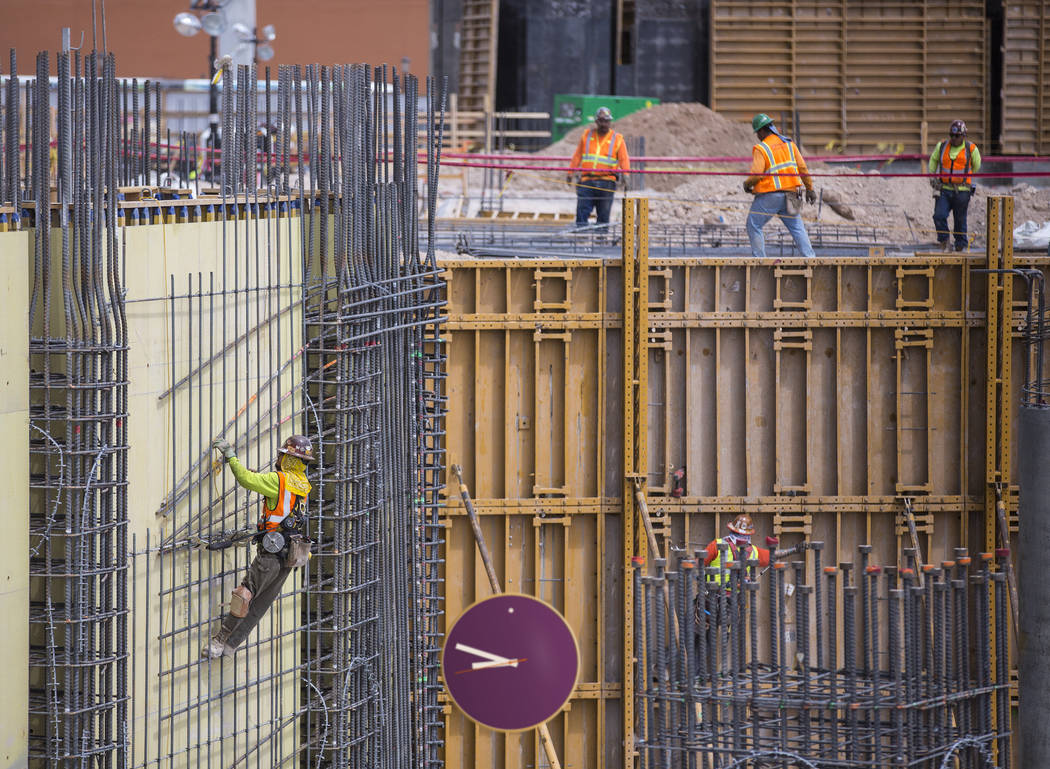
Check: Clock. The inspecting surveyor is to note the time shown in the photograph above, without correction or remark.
8:47:43
